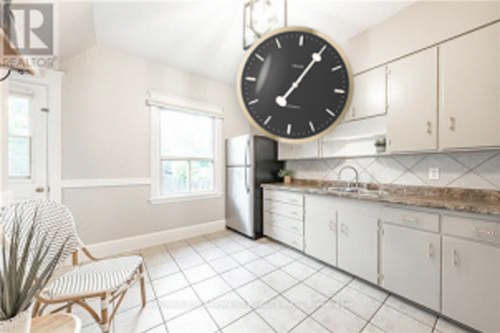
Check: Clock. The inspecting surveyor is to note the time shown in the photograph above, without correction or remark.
7:05
